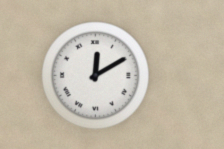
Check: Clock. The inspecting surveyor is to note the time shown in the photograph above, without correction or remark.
12:10
